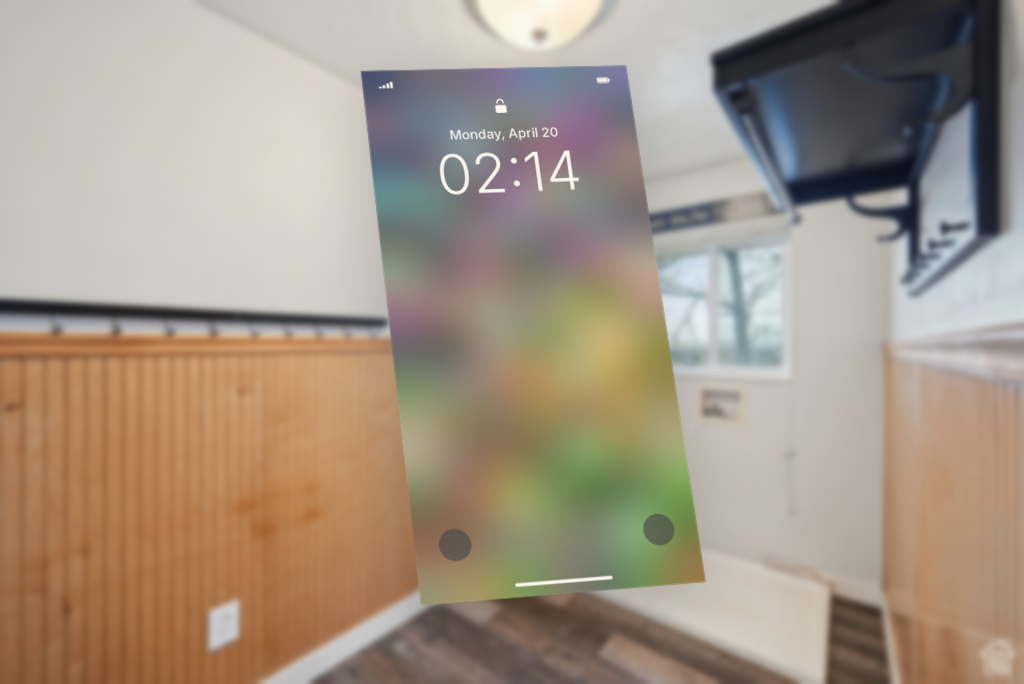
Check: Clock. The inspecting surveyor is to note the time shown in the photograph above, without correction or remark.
2:14
